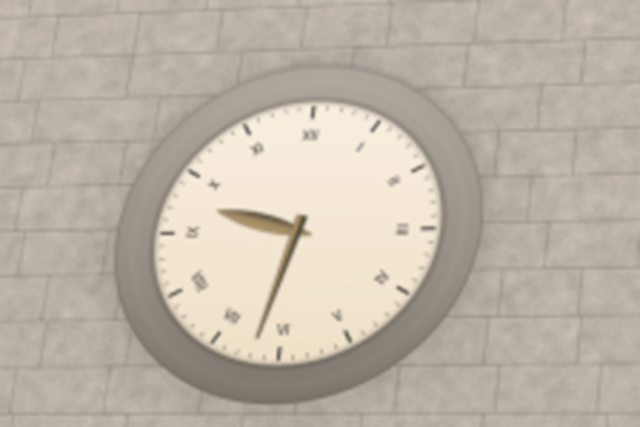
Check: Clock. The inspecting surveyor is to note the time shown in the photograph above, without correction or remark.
9:32
